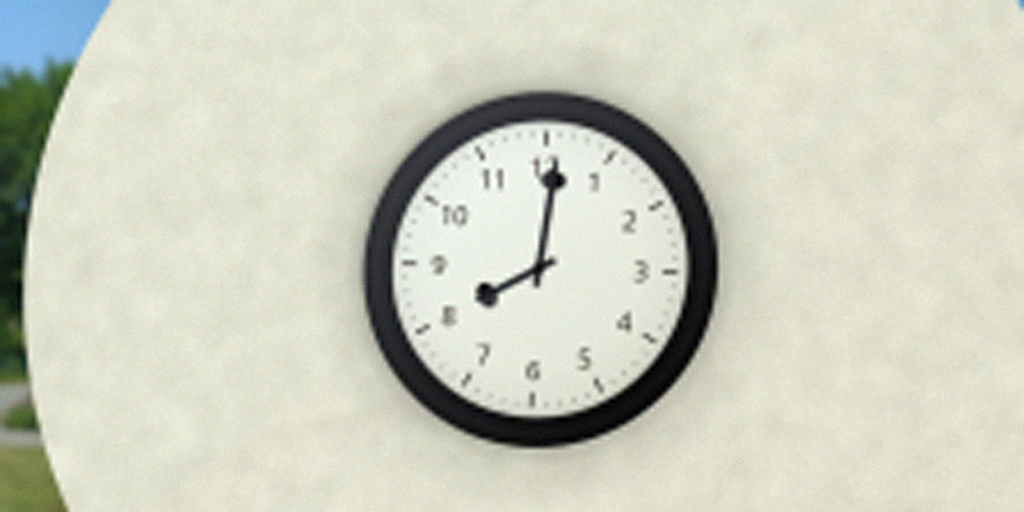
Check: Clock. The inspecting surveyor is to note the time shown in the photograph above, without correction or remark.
8:01
